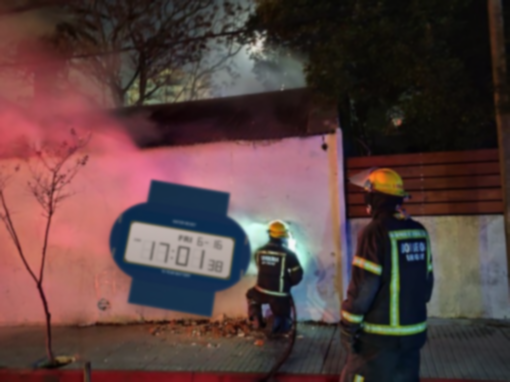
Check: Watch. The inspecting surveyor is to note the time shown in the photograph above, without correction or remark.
17:01
